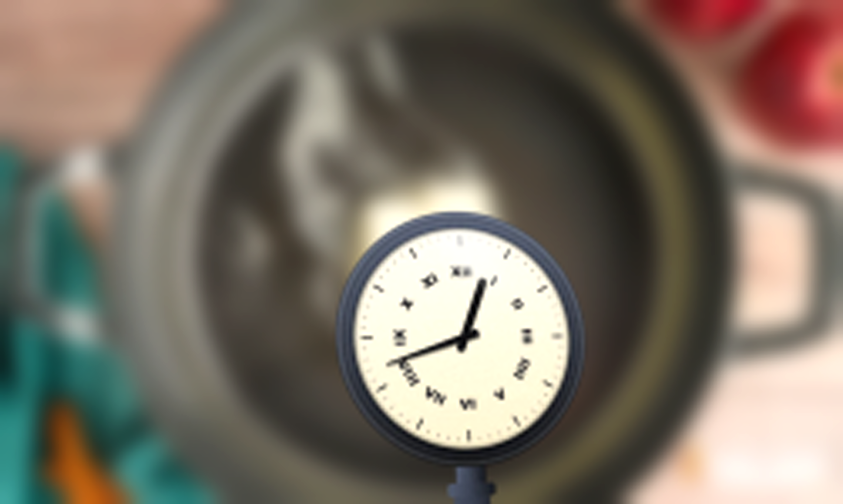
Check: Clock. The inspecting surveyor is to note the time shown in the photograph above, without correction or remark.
12:42
